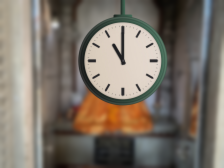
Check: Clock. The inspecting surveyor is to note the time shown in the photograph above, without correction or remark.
11:00
